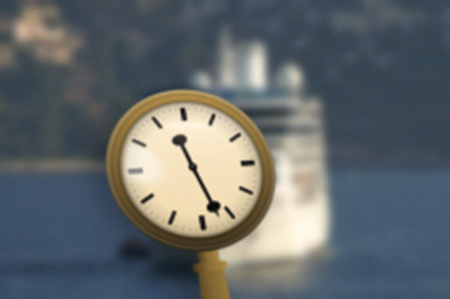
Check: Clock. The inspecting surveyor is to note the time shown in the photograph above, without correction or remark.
11:27
